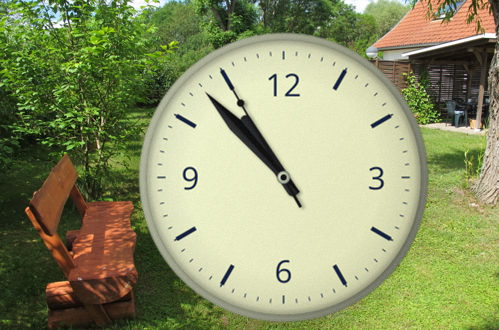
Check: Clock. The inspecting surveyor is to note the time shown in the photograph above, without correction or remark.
10:52:55
